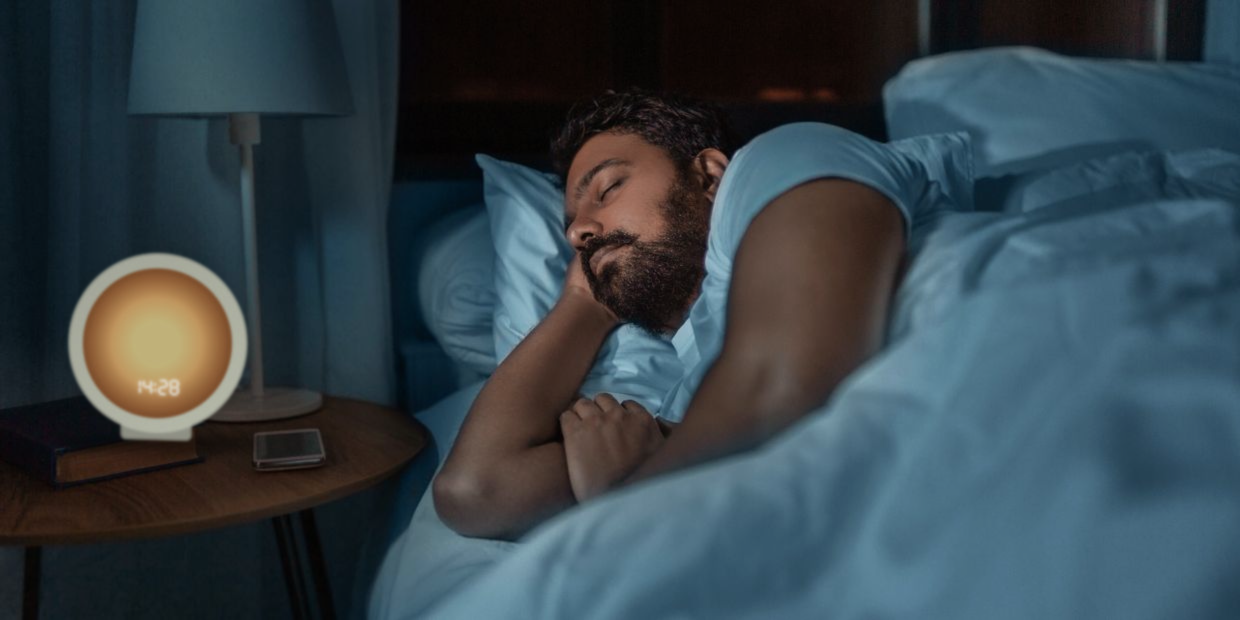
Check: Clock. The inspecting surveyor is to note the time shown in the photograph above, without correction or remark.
14:28
